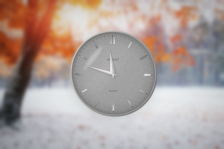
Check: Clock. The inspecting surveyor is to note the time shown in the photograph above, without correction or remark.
11:48
